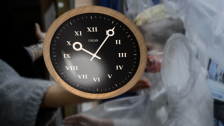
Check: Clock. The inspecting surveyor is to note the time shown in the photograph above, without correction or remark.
10:06
